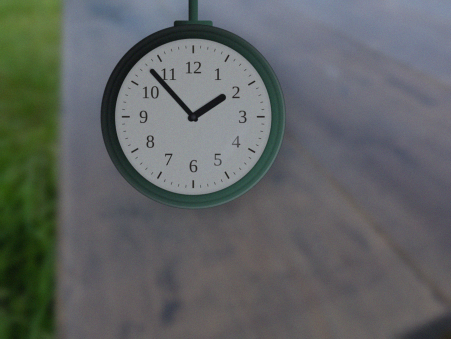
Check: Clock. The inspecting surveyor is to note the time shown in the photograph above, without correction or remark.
1:53
